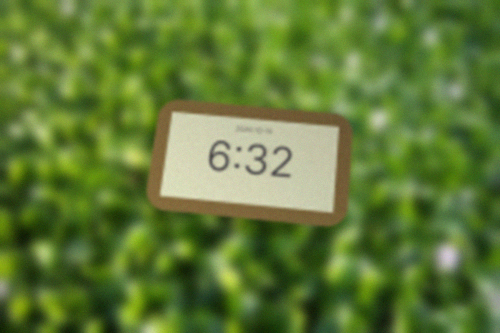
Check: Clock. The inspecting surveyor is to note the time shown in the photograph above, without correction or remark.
6:32
